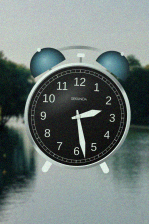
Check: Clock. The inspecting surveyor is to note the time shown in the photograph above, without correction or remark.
2:28
